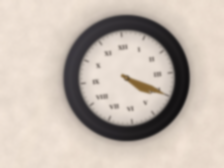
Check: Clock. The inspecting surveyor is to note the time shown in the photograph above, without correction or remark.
4:20
